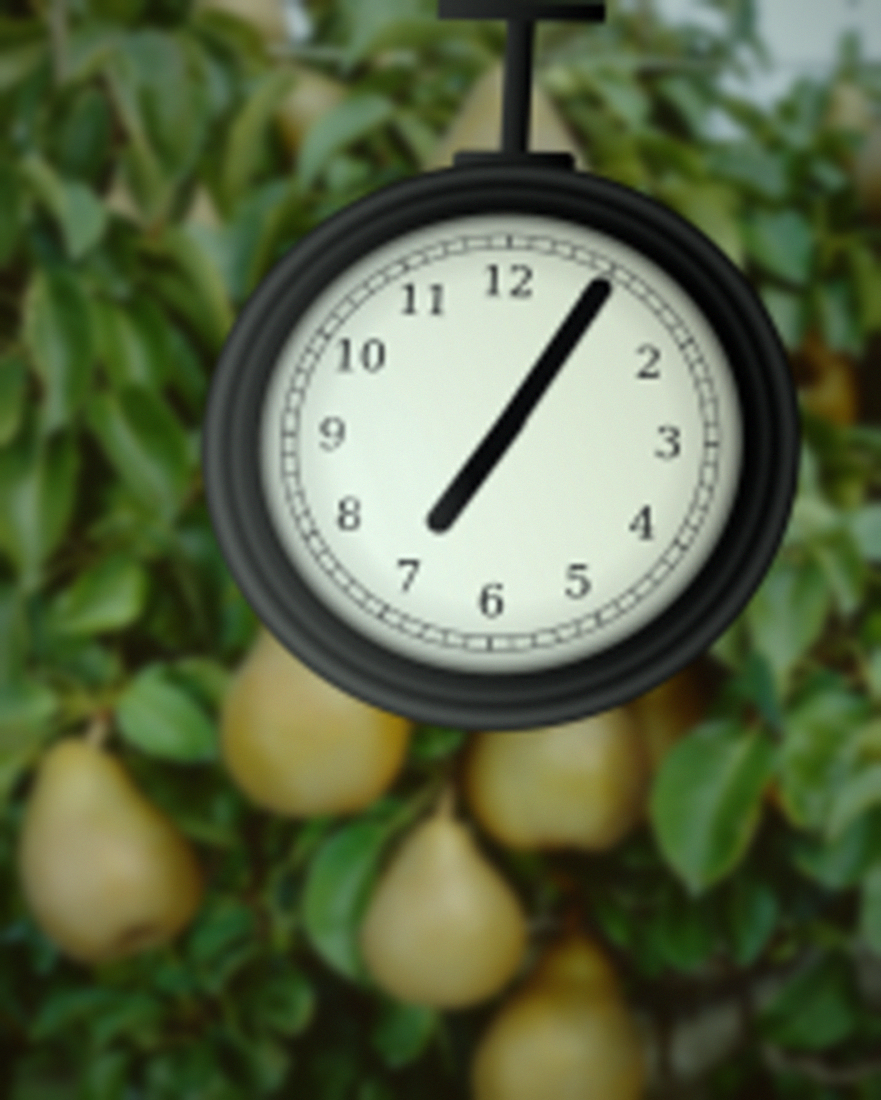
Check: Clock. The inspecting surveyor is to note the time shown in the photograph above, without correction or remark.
7:05
